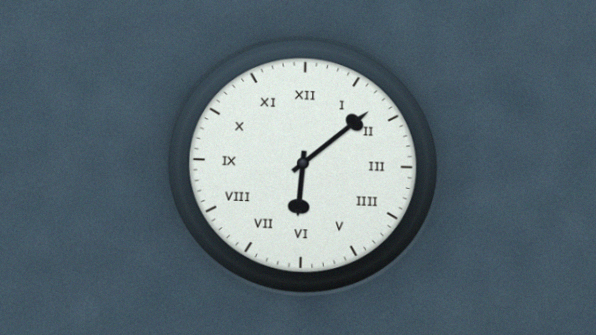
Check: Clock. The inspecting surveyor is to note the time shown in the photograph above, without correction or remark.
6:08
